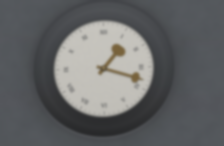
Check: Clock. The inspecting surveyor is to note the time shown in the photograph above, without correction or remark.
1:18
